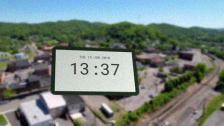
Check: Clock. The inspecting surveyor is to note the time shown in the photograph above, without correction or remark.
13:37
